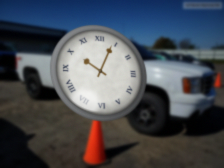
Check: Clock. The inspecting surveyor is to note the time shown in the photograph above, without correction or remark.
10:04
